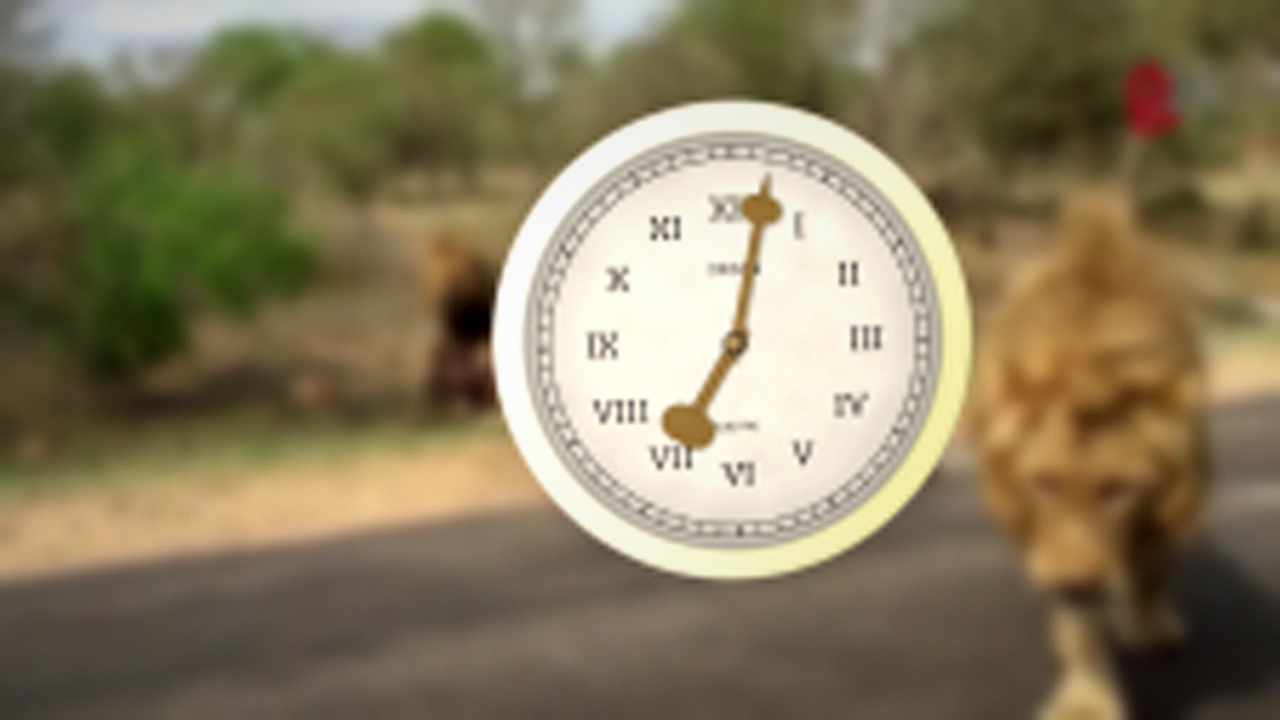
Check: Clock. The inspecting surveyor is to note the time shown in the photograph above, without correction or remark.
7:02
